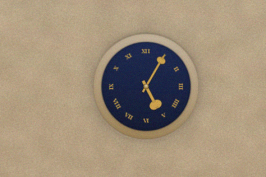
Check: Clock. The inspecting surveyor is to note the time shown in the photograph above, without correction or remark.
5:05
